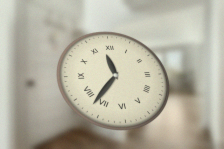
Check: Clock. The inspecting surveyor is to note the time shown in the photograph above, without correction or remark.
11:37
